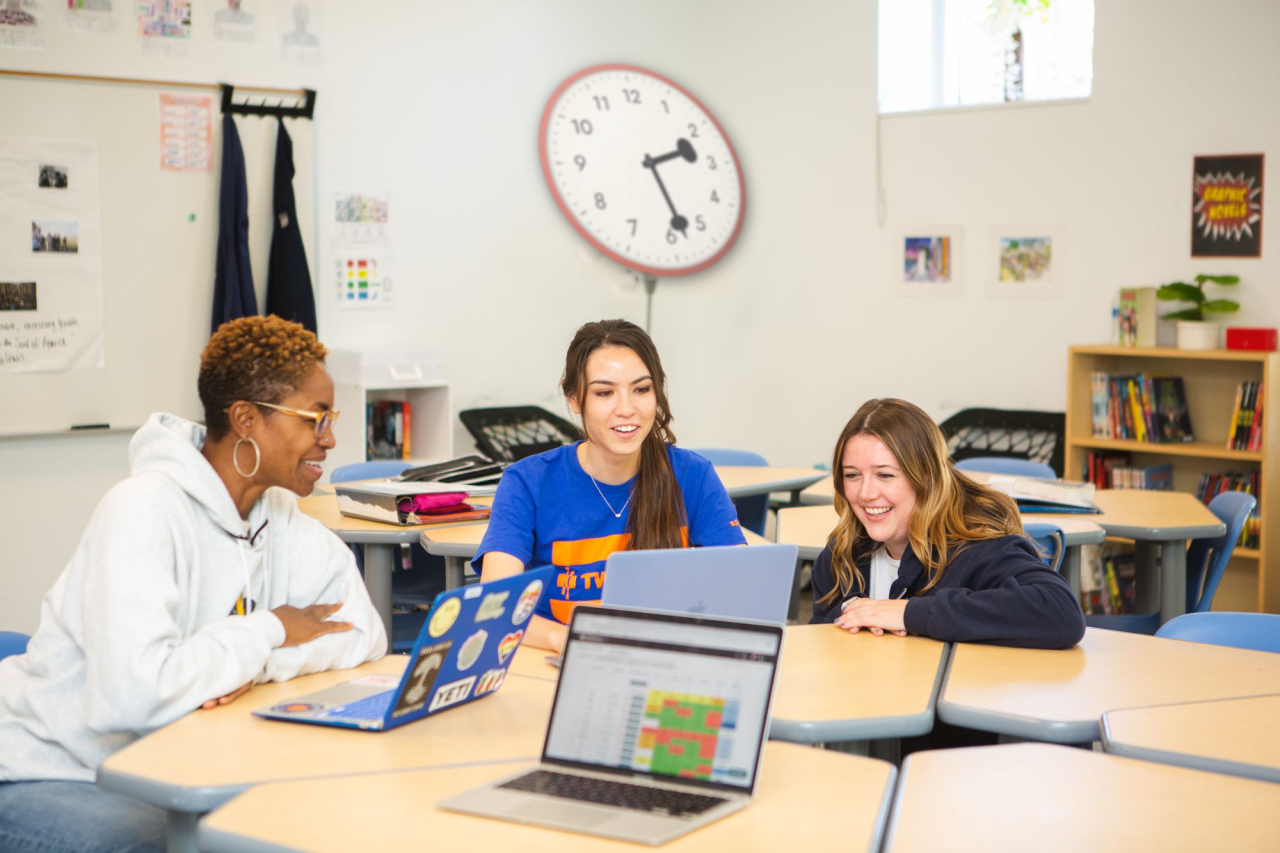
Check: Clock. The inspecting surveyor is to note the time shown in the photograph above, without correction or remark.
2:28
